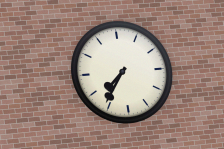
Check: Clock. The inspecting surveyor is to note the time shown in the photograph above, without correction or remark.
7:36
